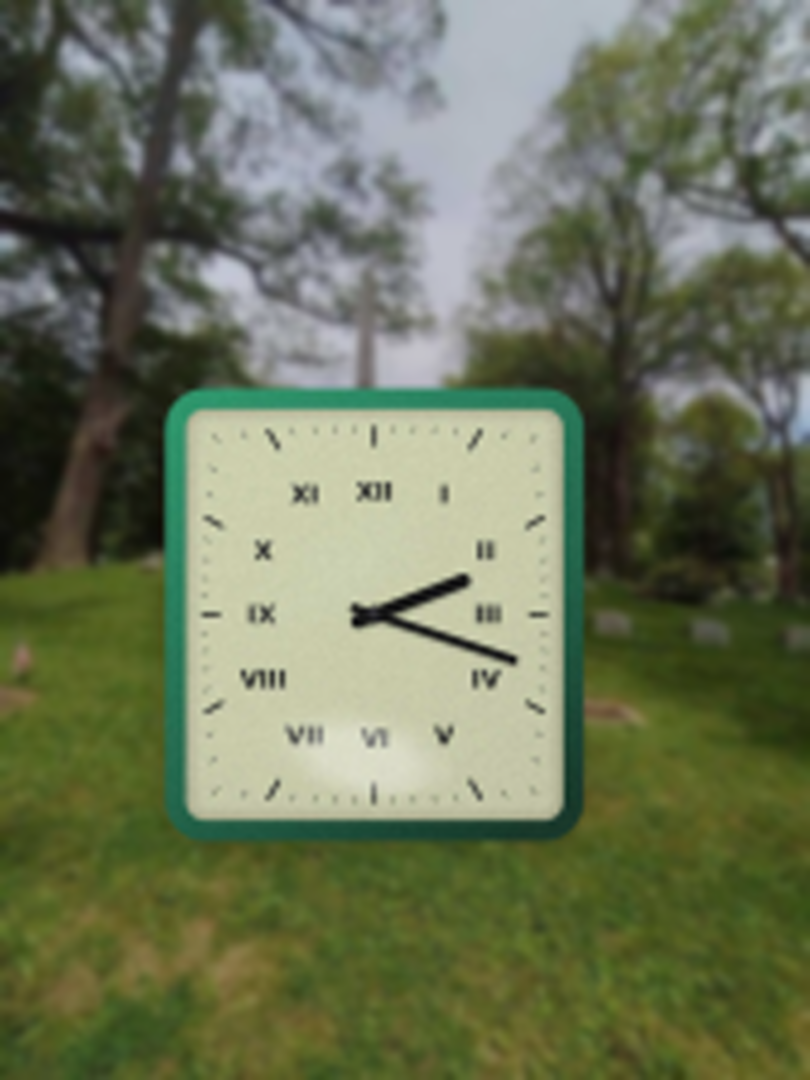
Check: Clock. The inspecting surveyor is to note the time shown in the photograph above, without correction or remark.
2:18
